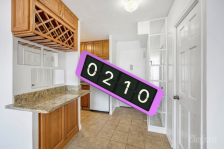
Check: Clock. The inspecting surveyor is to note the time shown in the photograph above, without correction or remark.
2:10
